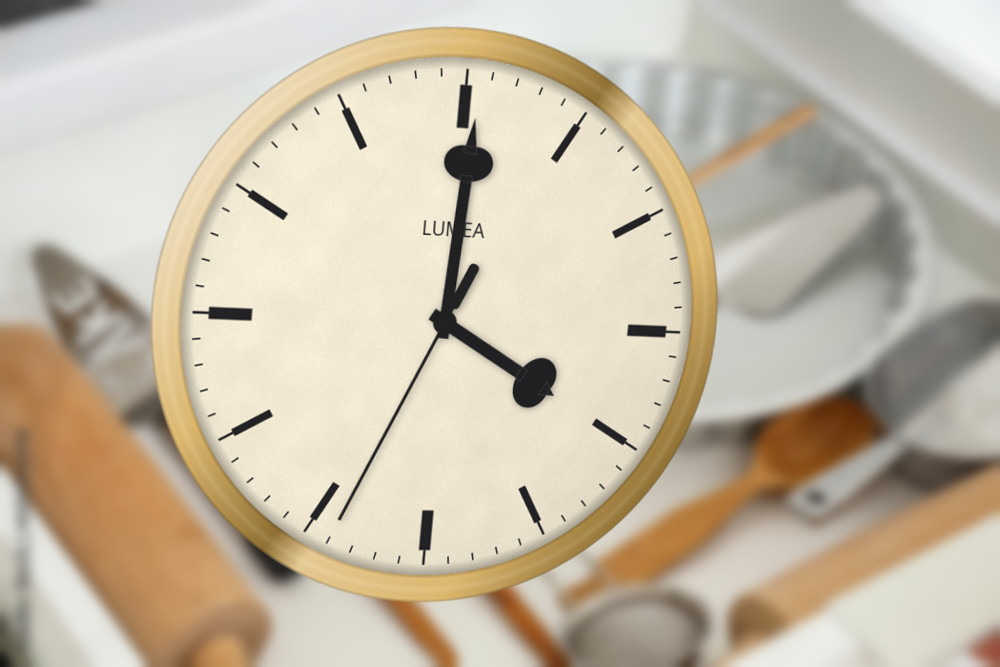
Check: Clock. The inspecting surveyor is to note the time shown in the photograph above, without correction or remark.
4:00:34
